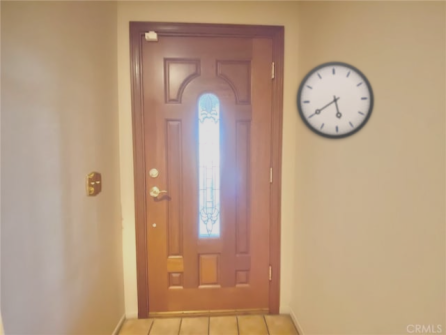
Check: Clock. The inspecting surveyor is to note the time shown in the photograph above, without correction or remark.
5:40
